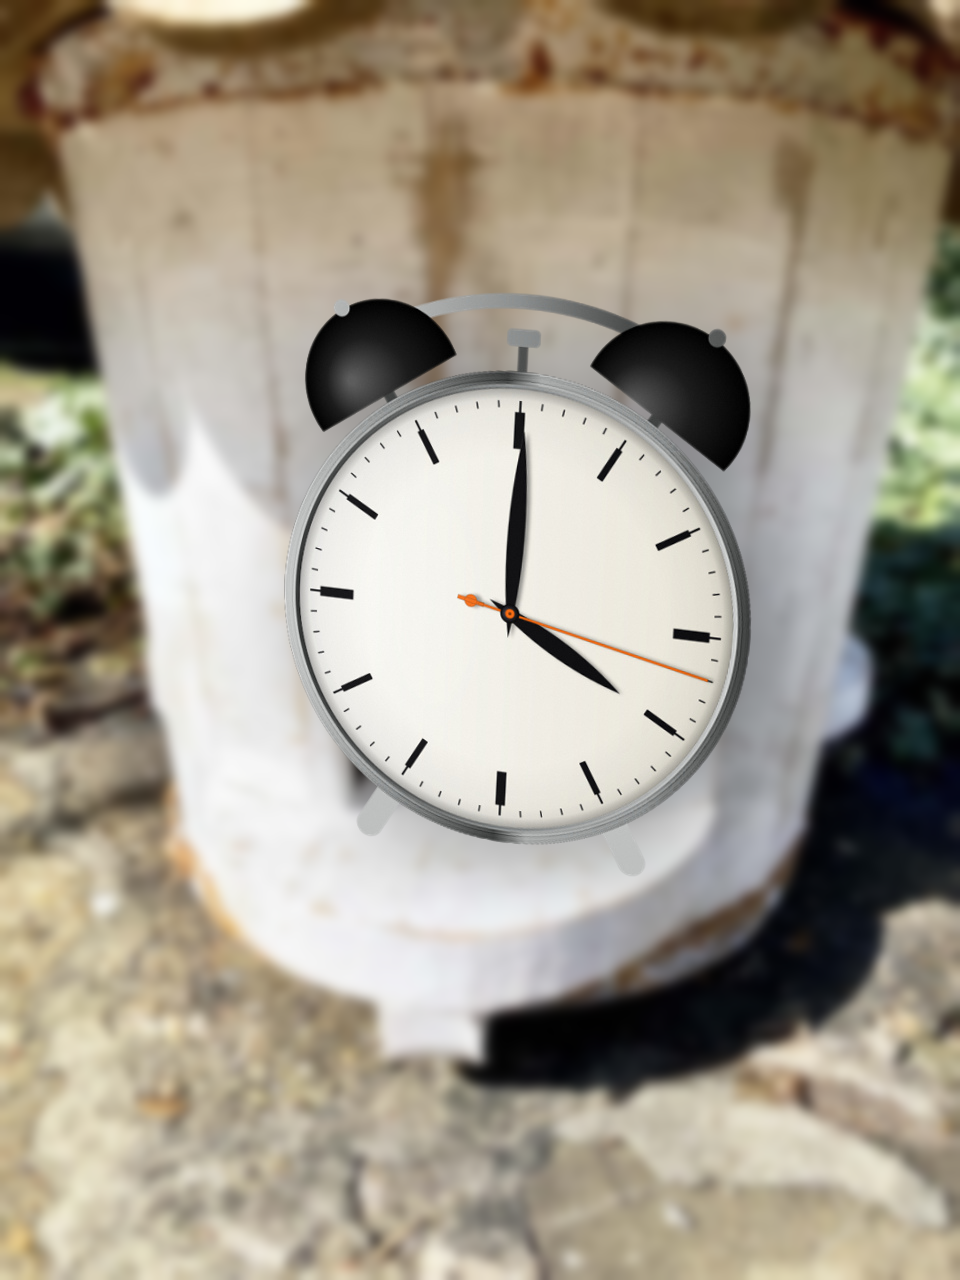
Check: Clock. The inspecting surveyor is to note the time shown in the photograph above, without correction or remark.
4:00:17
